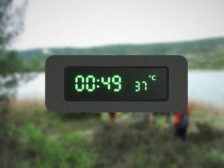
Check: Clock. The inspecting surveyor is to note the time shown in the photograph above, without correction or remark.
0:49
